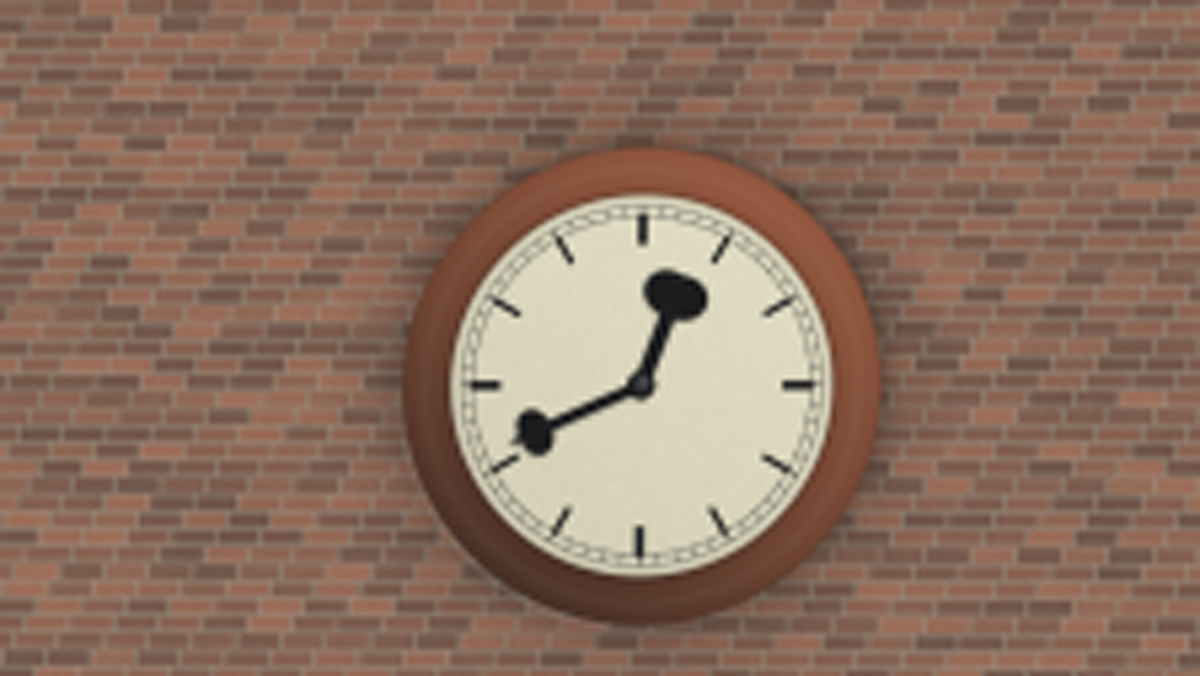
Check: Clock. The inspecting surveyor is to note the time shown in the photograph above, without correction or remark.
12:41
